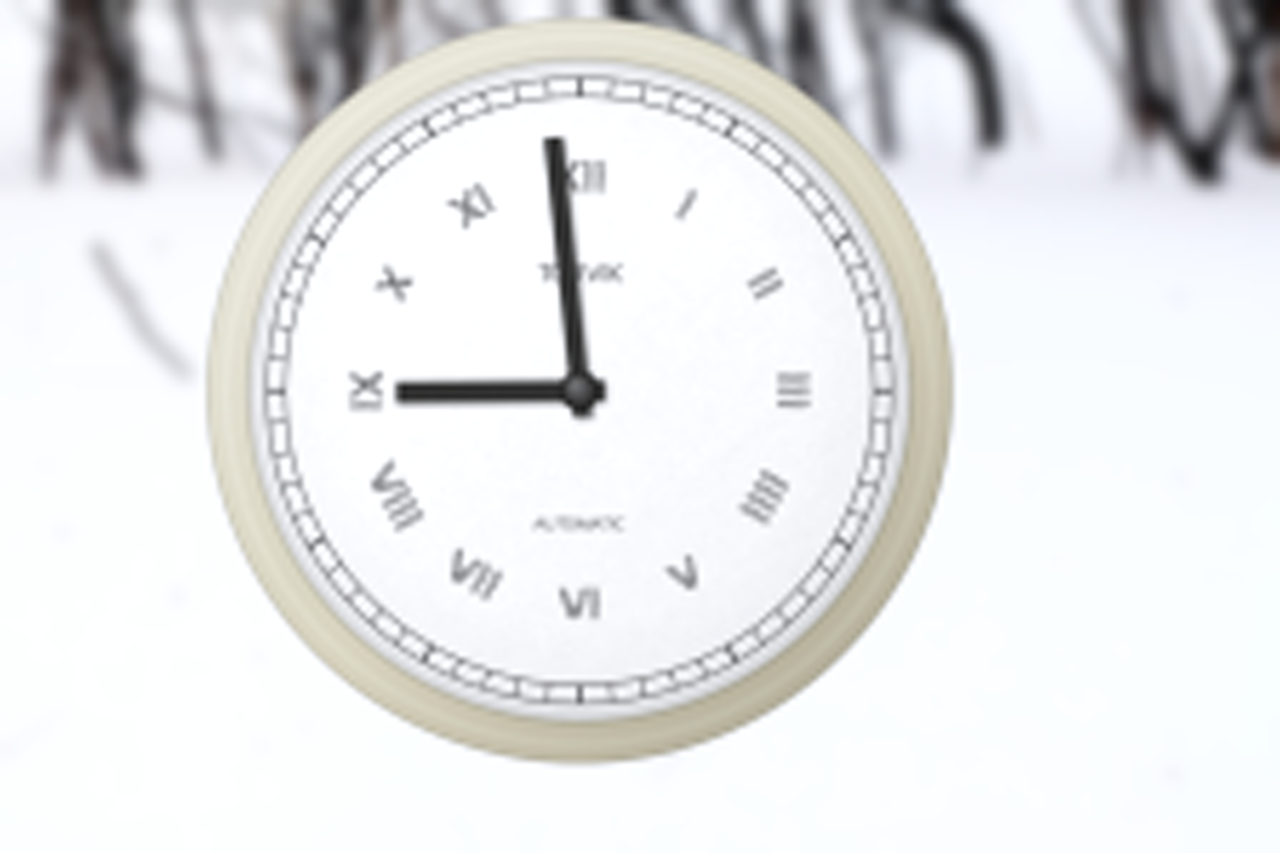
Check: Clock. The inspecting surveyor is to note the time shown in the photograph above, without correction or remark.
8:59
